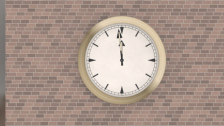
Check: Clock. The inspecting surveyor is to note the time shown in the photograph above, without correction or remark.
11:59
